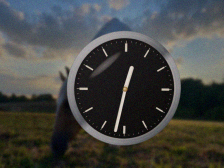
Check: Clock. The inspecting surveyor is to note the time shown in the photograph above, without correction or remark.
12:32
